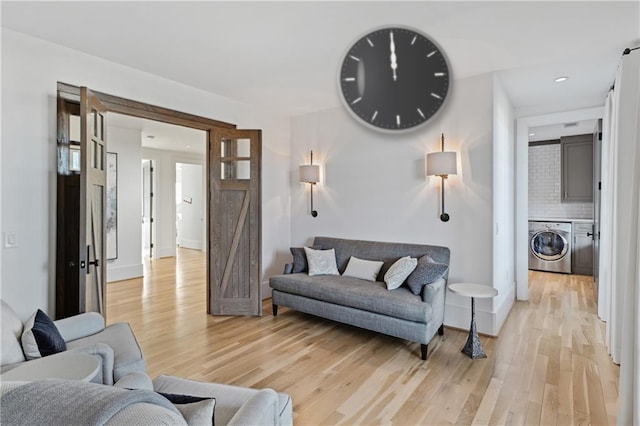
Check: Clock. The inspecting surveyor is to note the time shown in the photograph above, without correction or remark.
12:00
